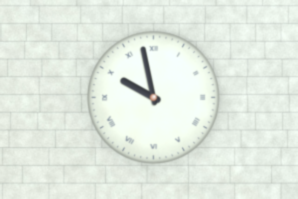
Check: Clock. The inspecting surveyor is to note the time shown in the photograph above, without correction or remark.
9:58
